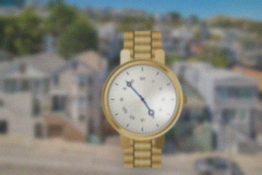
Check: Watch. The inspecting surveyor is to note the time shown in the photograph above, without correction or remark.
4:53
